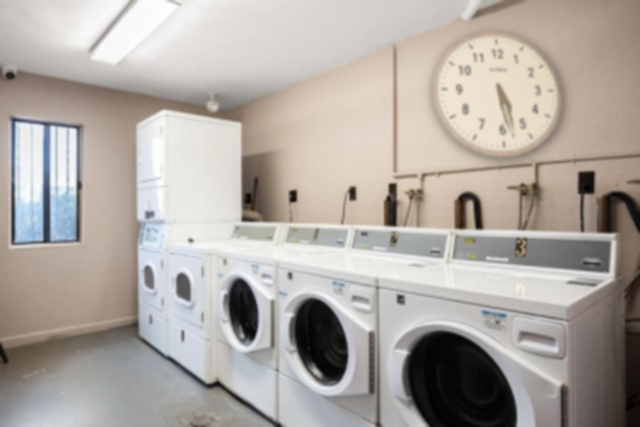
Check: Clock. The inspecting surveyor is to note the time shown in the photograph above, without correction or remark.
5:28
